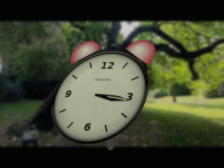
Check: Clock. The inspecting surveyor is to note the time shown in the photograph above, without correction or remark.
3:16
